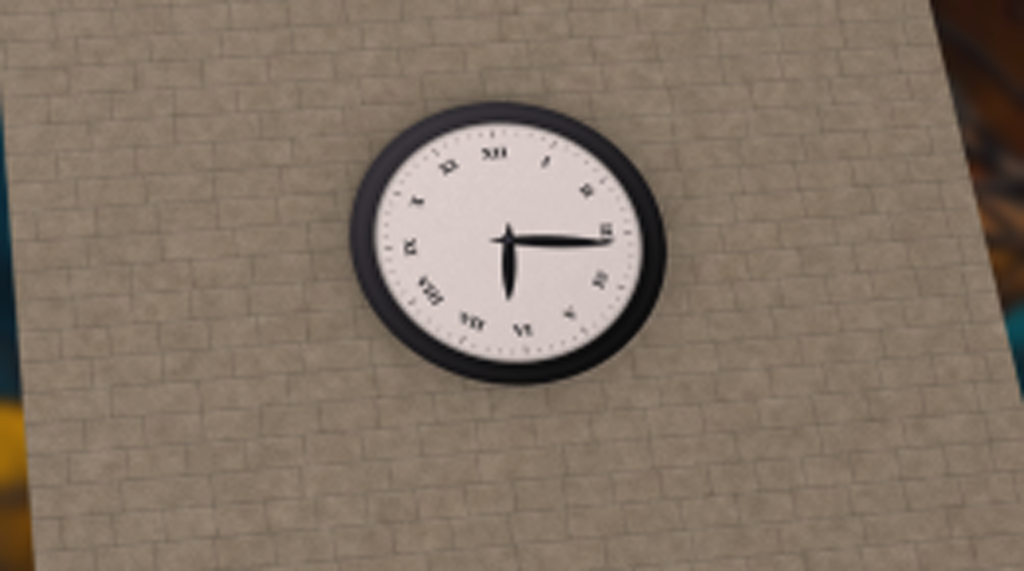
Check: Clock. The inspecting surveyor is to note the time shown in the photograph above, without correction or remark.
6:16
